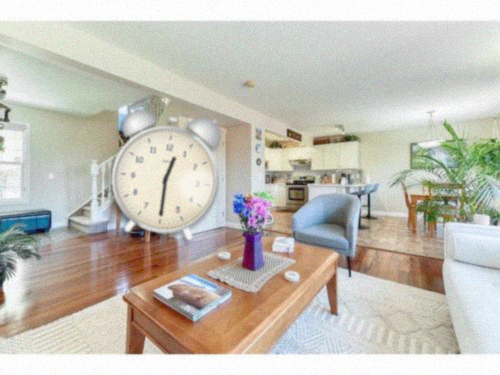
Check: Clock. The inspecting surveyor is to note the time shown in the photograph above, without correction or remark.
12:30
